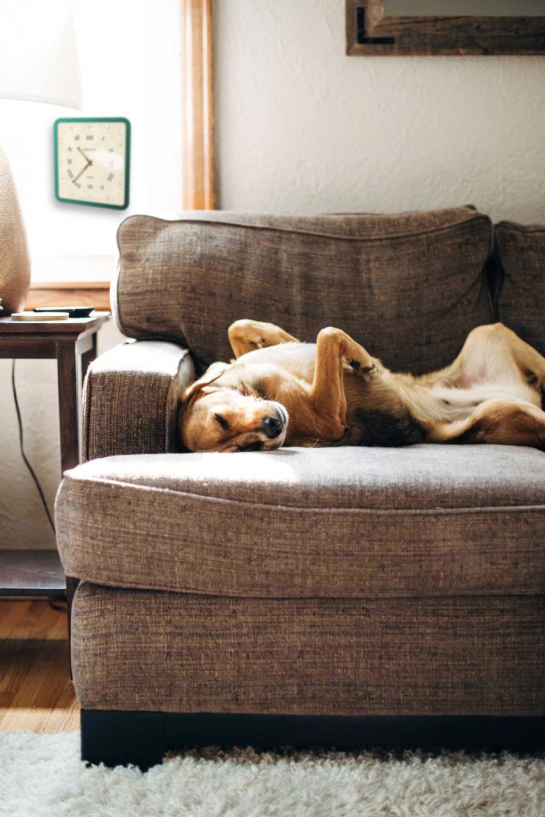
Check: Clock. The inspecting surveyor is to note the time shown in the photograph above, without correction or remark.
10:37
